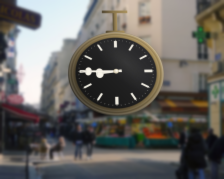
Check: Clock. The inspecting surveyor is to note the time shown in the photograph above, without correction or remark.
8:45
